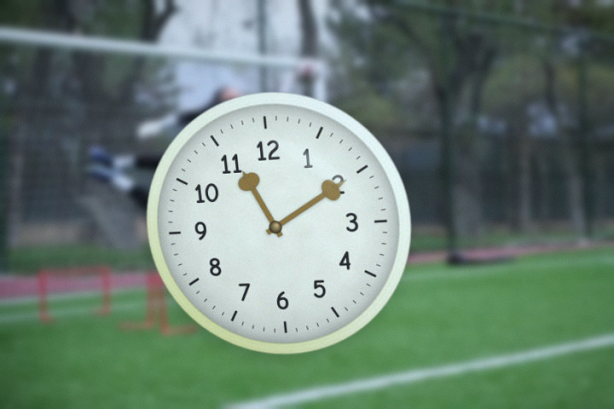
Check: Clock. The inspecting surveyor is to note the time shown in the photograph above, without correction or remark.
11:10
